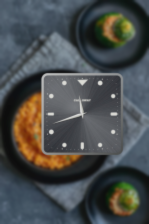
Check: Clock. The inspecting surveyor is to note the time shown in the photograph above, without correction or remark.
11:42
